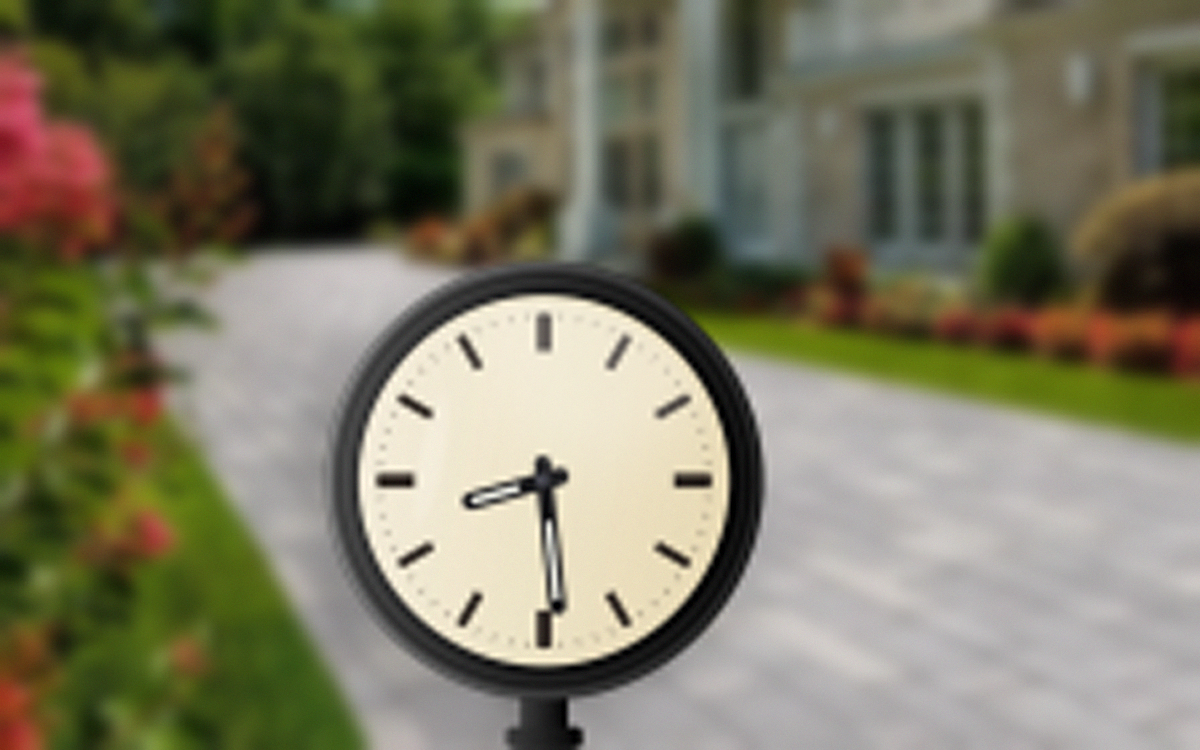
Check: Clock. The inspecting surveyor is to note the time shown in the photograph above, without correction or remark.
8:29
